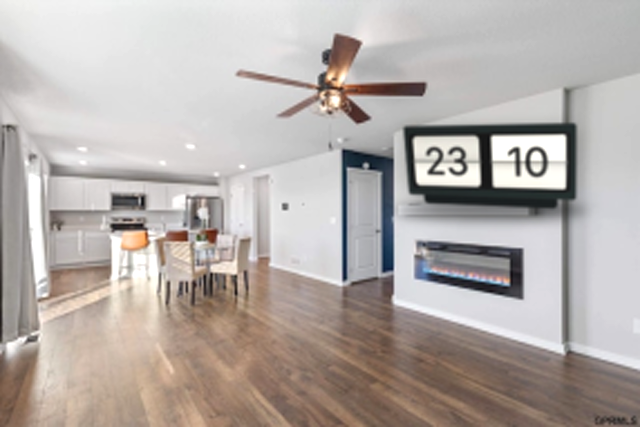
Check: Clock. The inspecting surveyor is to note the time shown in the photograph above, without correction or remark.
23:10
